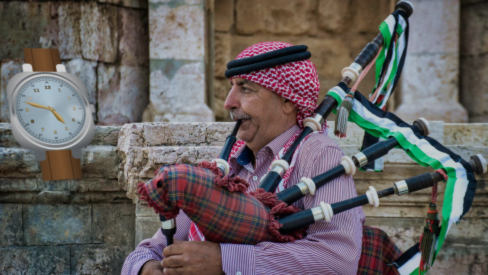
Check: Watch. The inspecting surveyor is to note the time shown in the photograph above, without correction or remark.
4:48
